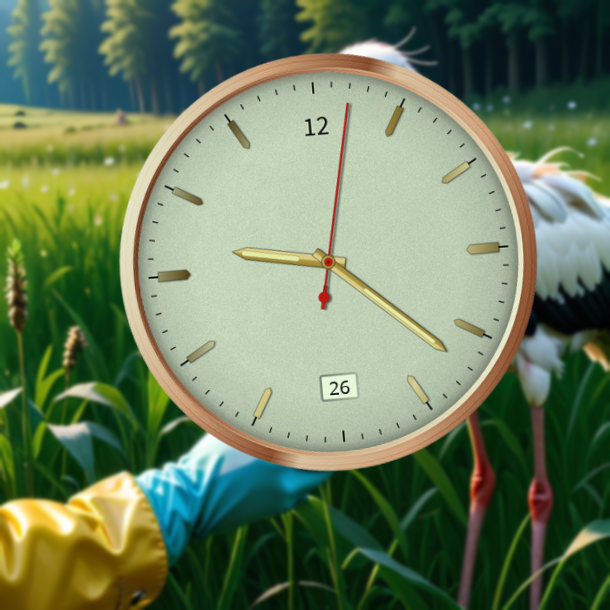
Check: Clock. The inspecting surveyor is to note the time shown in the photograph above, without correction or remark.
9:22:02
